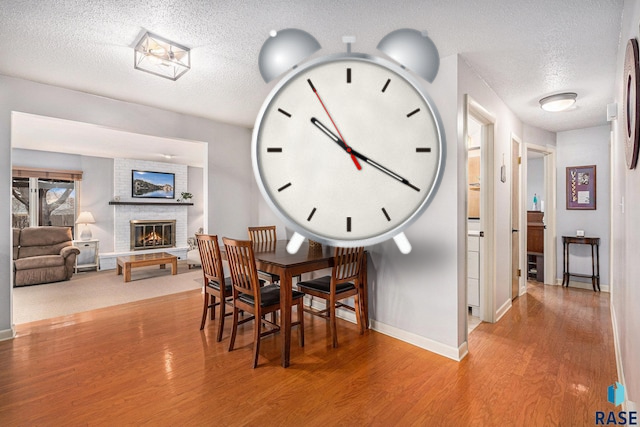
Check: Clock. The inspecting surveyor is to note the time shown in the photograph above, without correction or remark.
10:19:55
